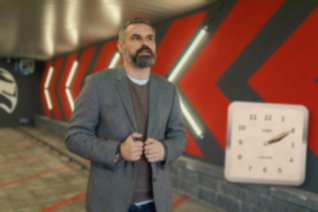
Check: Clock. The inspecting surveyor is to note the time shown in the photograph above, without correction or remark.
2:10
